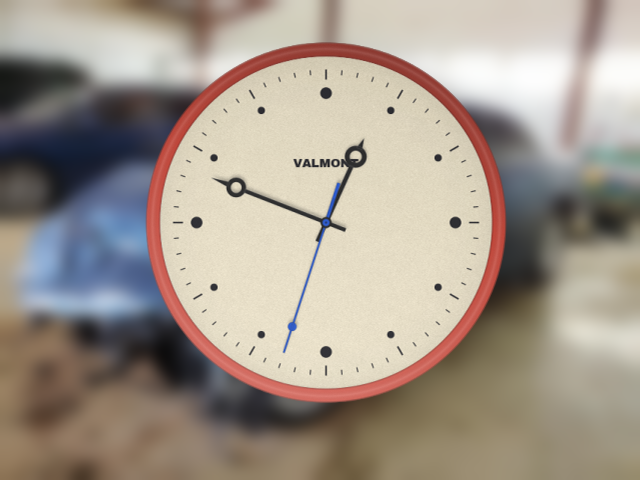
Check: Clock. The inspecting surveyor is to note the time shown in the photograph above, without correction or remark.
12:48:33
